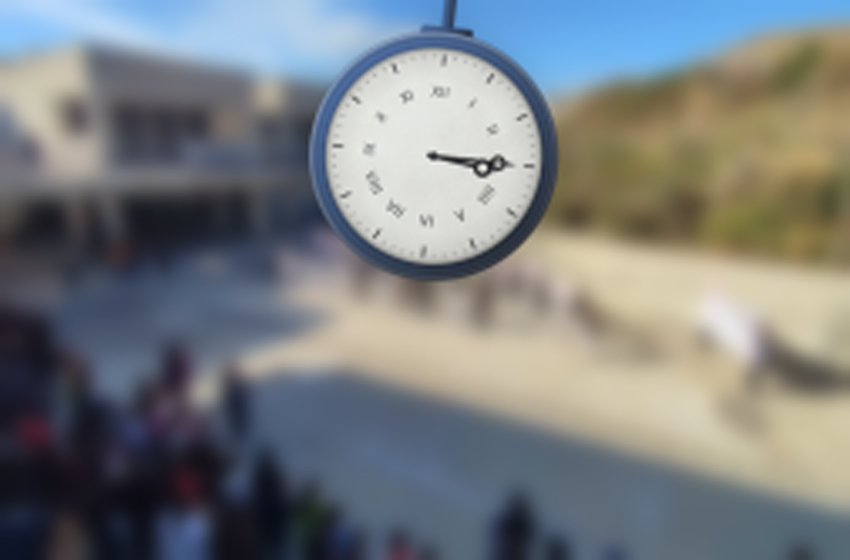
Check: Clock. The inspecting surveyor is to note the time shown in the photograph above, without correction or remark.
3:15
